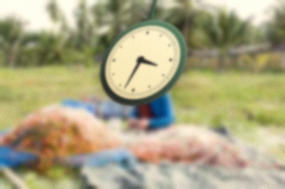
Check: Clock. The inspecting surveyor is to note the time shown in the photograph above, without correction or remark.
3:33
